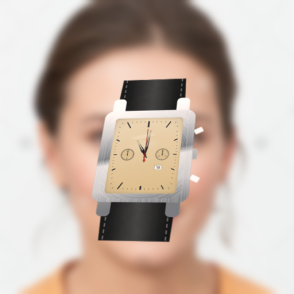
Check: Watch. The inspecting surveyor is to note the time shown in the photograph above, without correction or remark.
11:01
